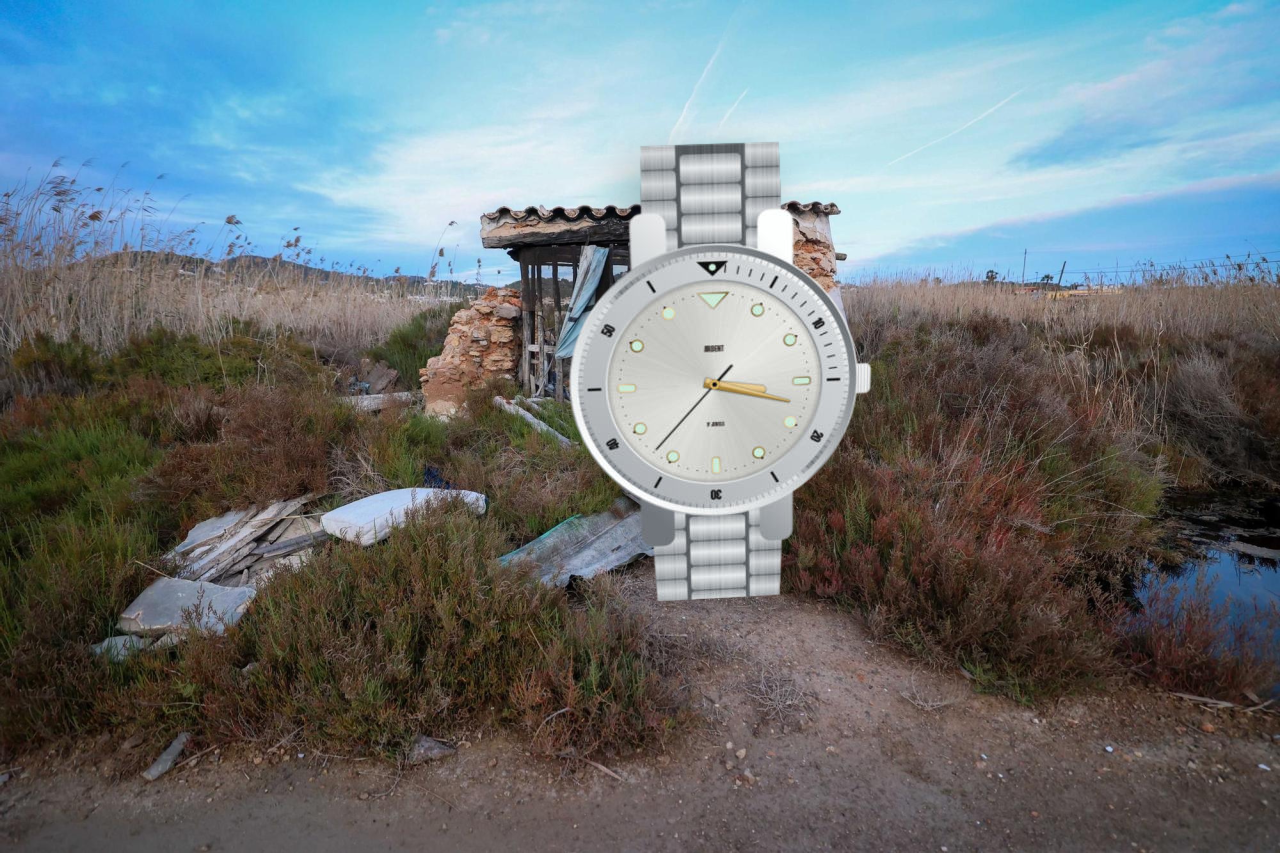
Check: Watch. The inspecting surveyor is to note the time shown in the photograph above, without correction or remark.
3:17:37
